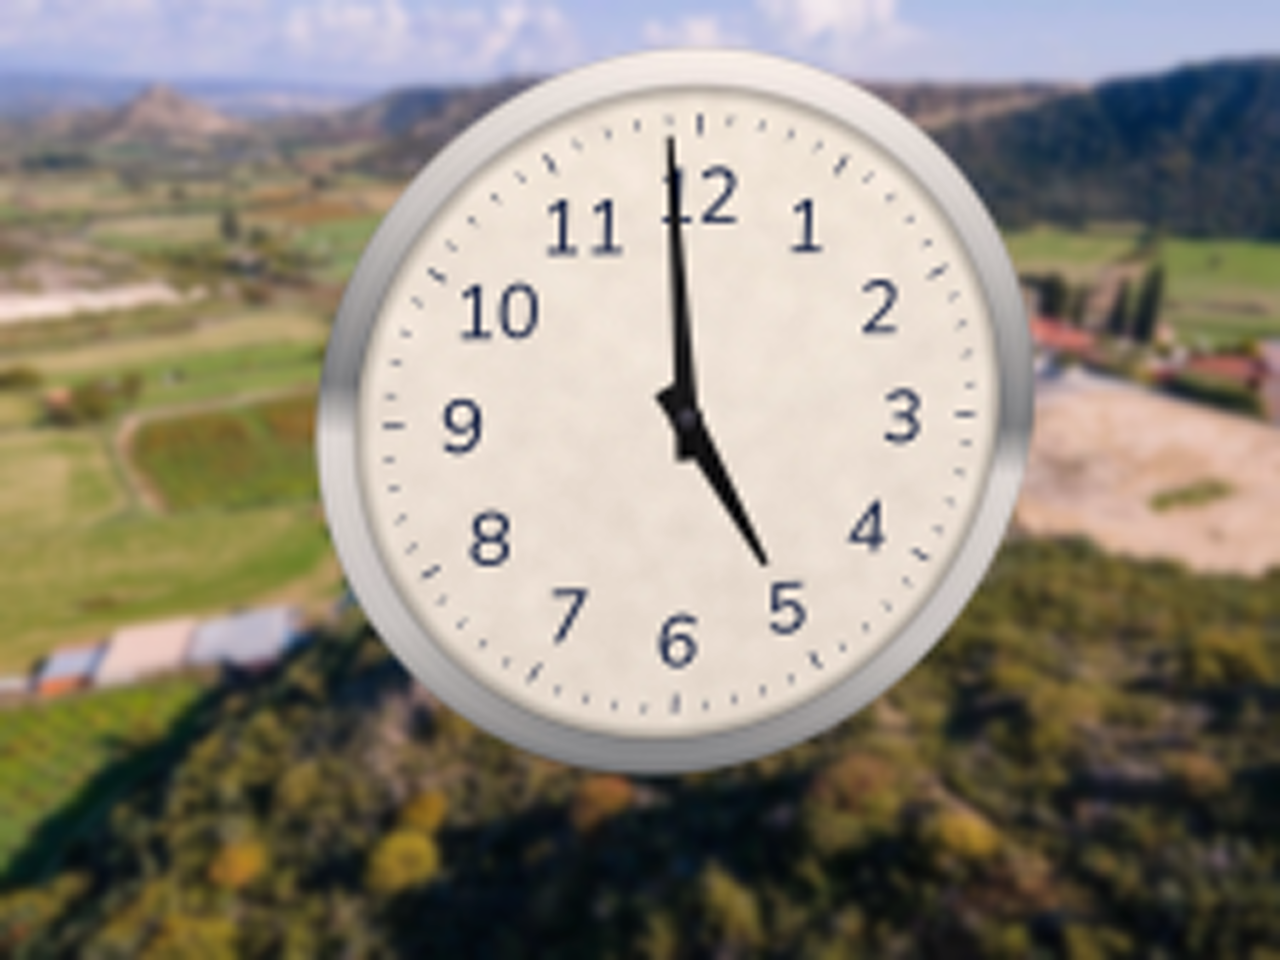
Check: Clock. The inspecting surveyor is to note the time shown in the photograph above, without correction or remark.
4:59
